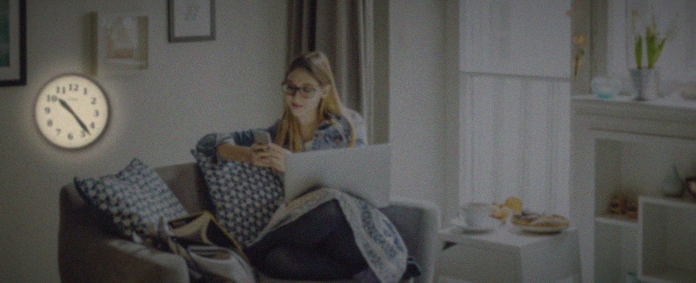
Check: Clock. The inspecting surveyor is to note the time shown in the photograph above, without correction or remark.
10:23
